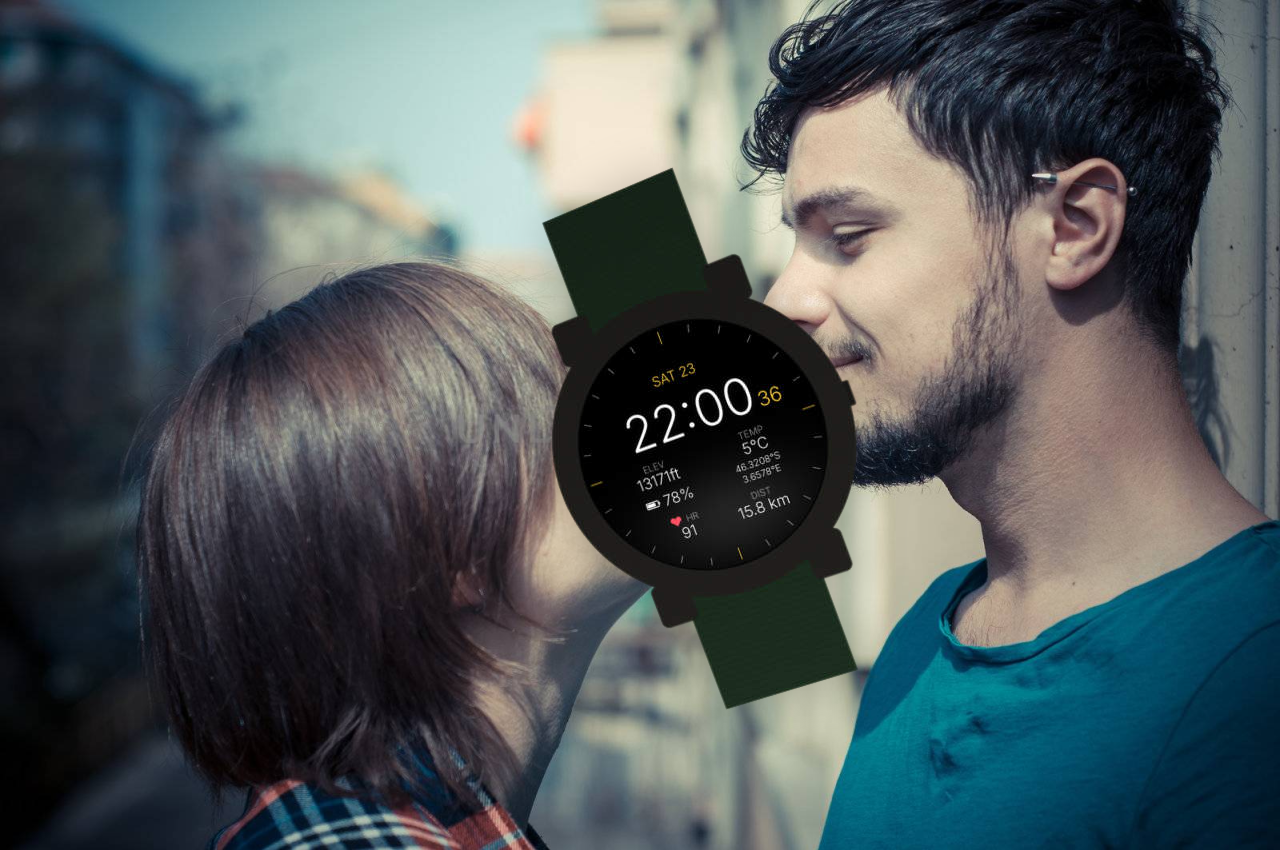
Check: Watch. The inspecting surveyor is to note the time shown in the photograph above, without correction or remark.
22:00:36
